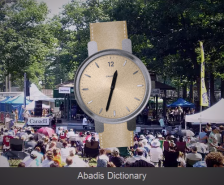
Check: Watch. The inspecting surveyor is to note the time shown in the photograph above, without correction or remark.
12:33
